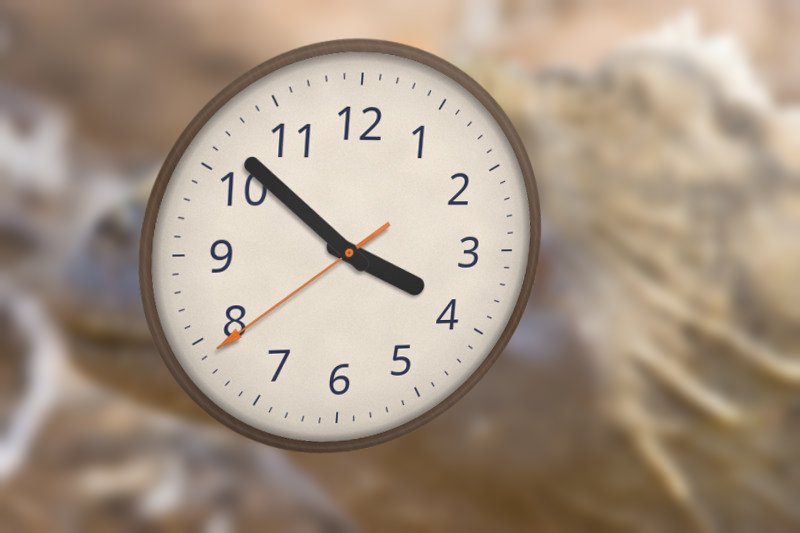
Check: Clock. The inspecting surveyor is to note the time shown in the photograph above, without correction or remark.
3:51:39
